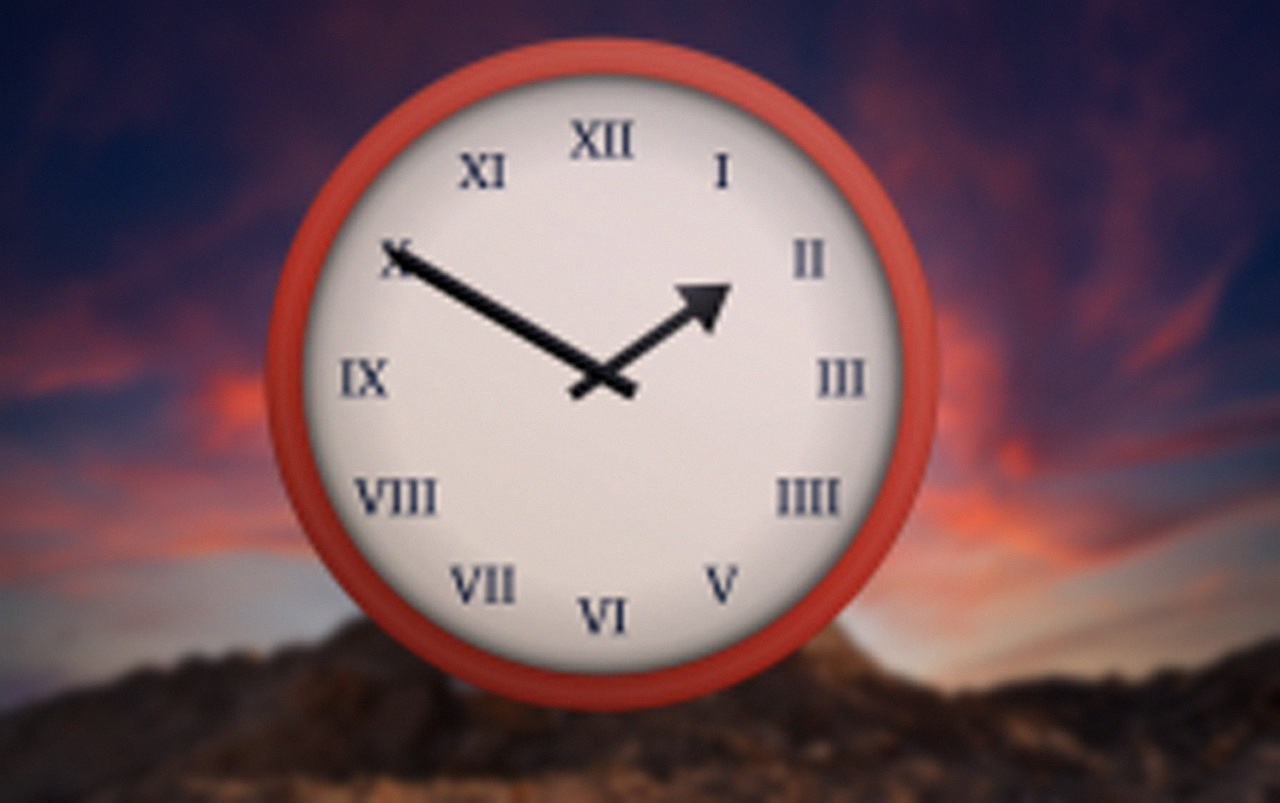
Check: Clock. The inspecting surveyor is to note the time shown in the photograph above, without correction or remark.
1:50
